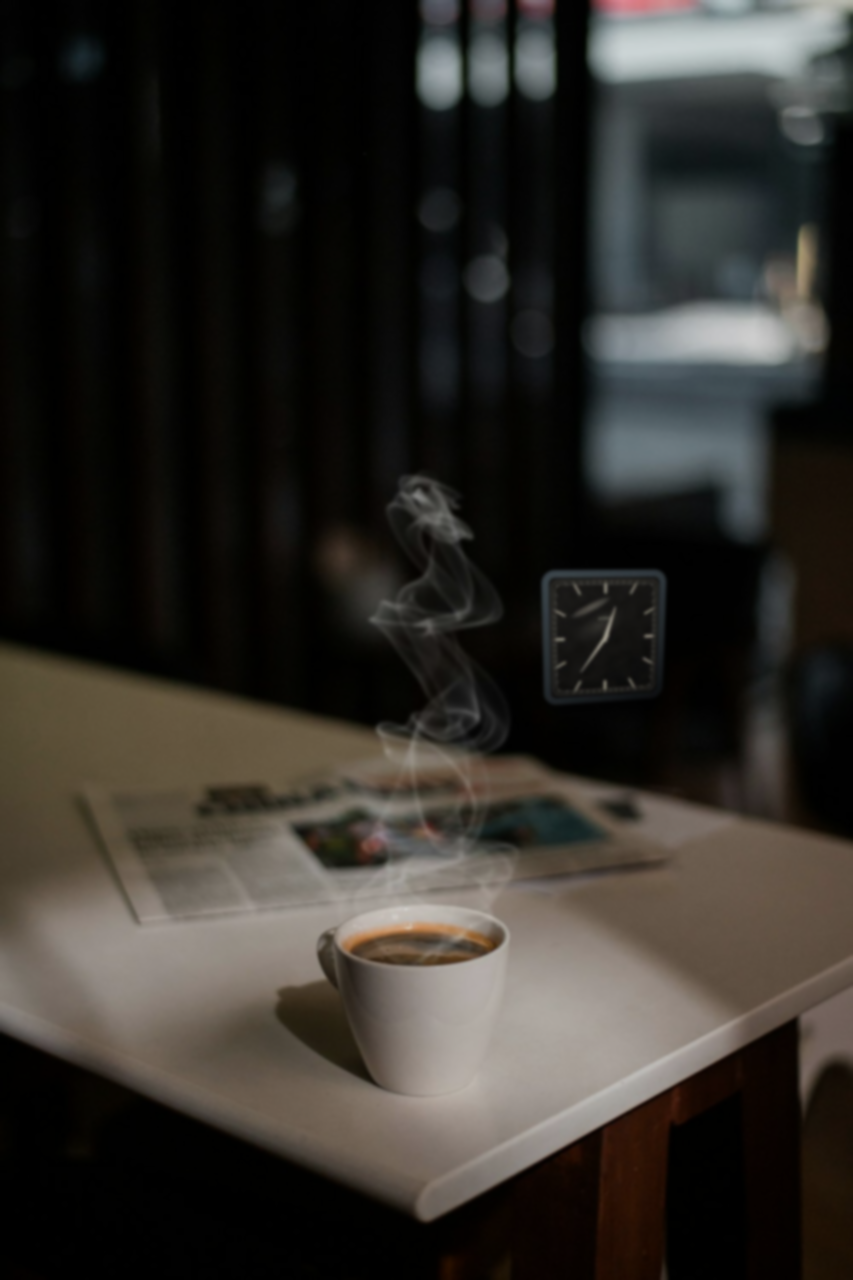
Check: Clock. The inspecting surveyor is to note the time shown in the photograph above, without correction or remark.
12:36
